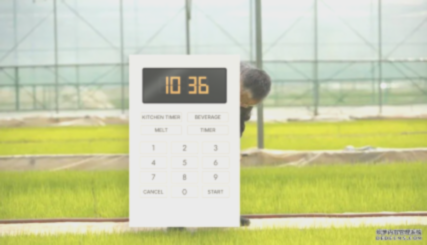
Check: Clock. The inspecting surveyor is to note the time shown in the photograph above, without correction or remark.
10:36
